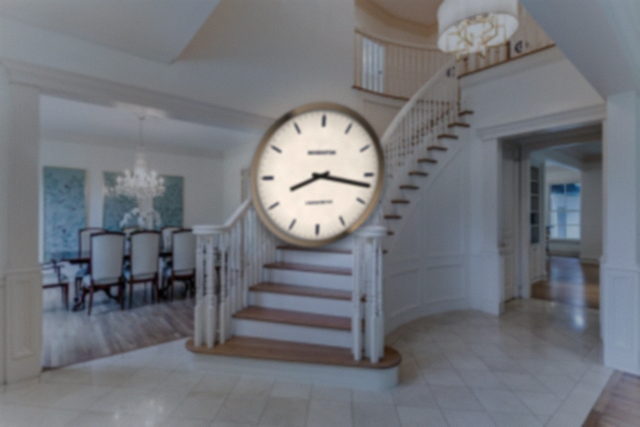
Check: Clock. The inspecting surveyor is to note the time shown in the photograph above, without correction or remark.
8:17
